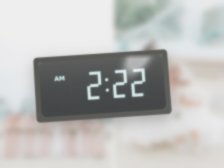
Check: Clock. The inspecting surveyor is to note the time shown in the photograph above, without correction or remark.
2:22
